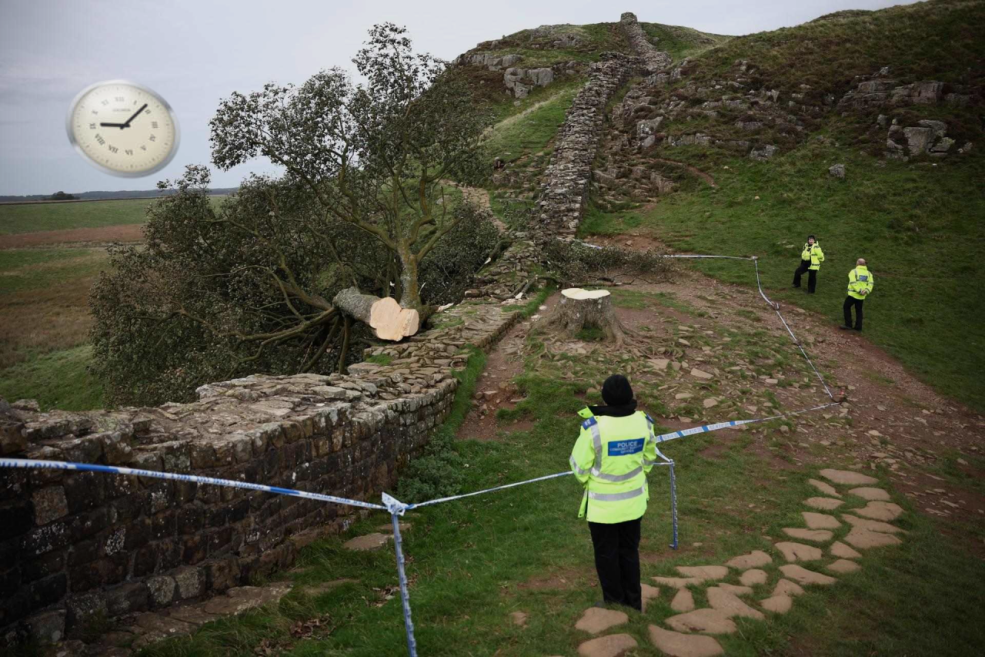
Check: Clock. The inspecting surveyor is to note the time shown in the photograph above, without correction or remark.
9:08
